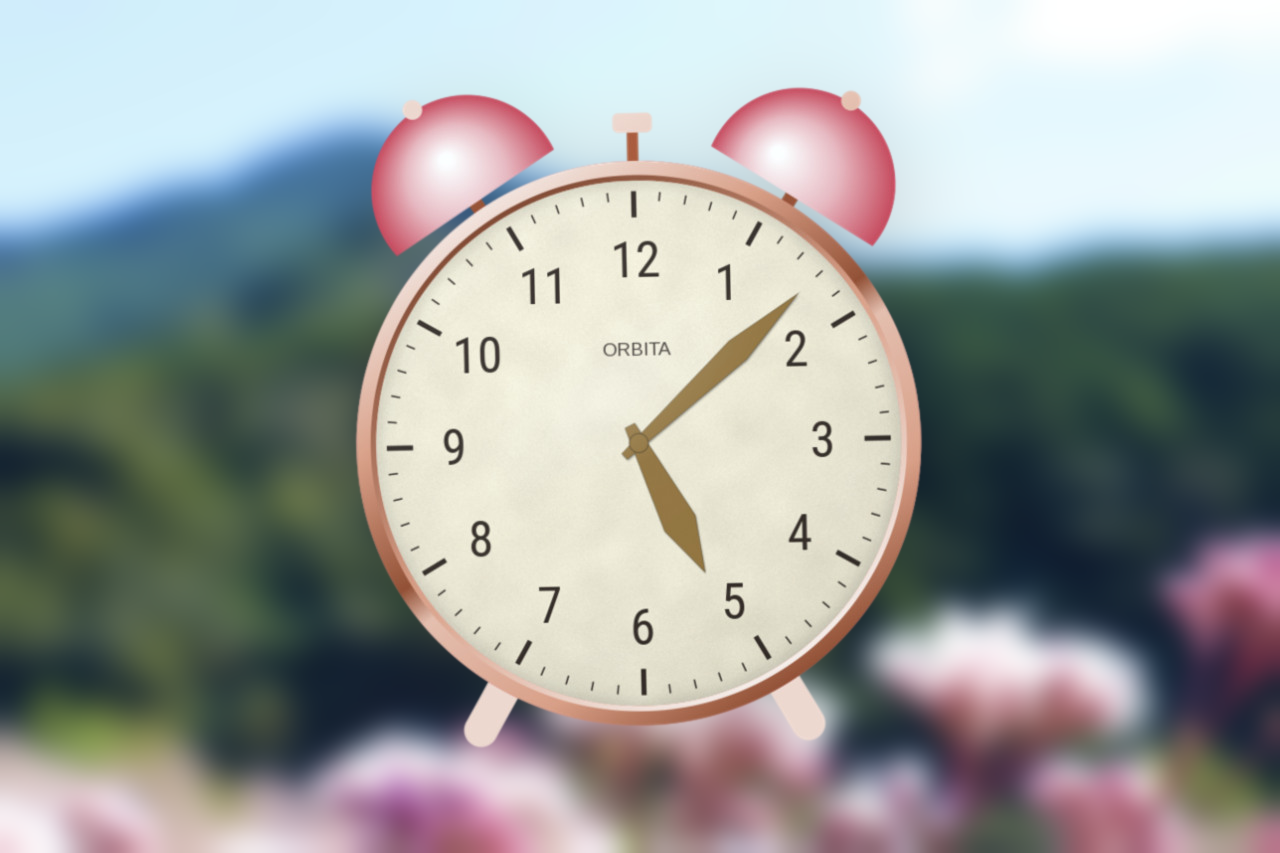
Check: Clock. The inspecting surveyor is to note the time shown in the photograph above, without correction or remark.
5:08
